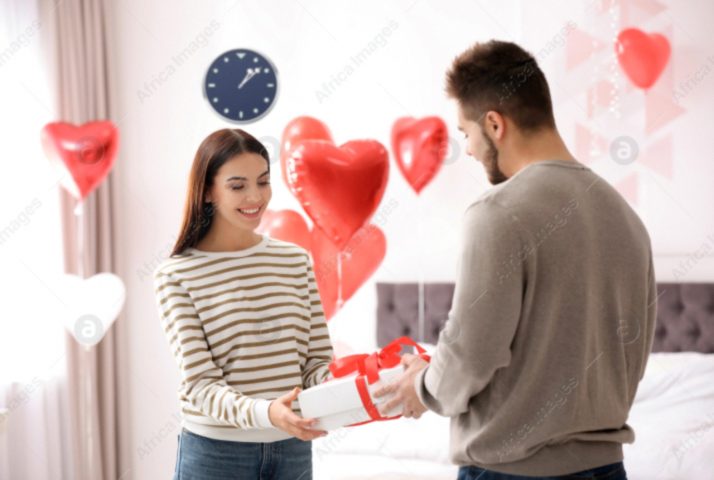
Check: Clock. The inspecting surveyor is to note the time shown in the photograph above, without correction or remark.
1:08
